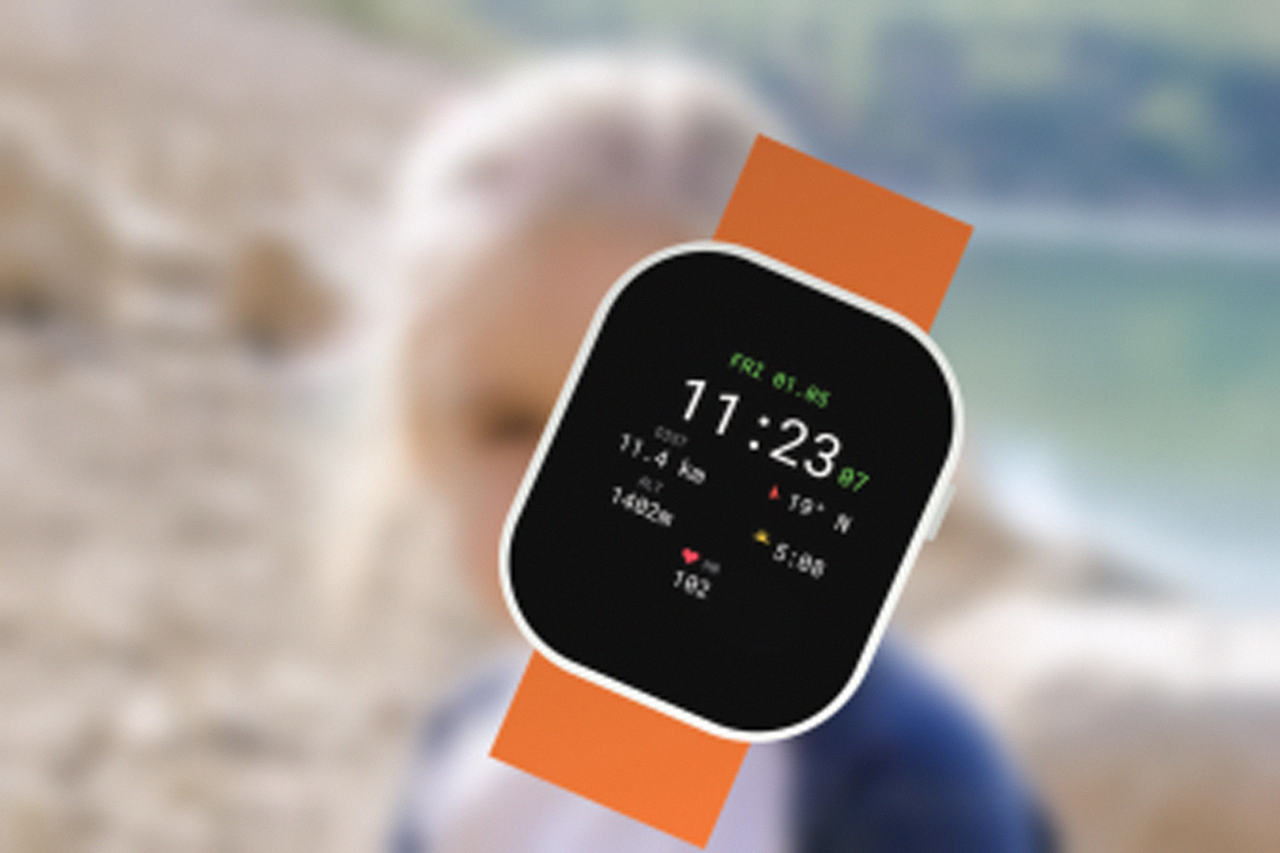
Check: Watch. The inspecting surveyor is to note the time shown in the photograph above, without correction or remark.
11:23
